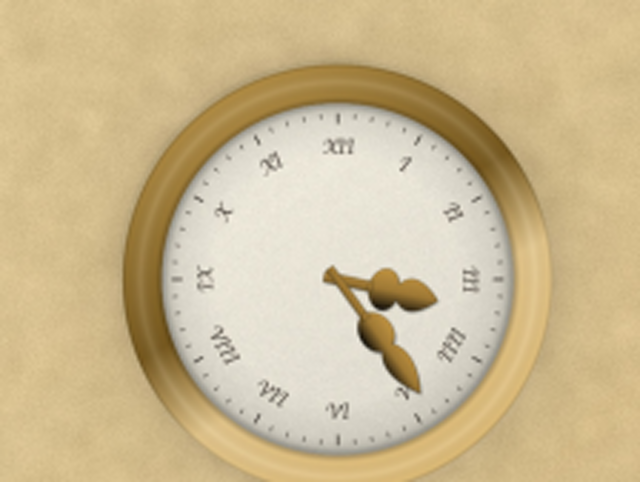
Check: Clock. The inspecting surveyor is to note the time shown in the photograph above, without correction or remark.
3:24
